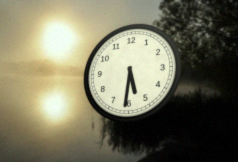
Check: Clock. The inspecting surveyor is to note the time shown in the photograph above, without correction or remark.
5:31
